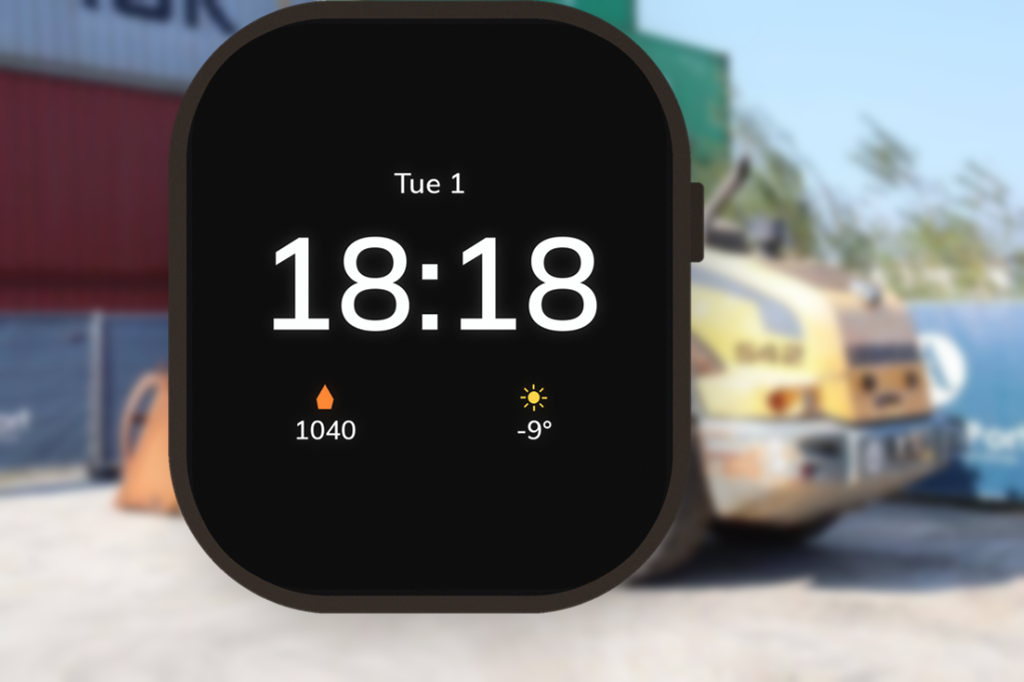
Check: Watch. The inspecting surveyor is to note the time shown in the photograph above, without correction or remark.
18:18
